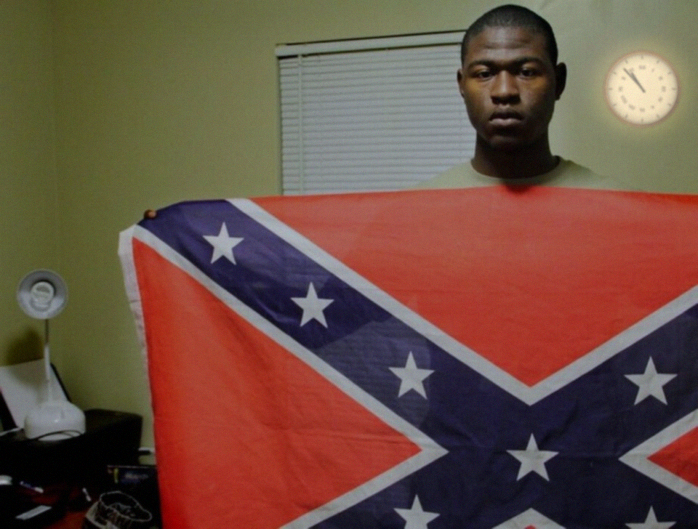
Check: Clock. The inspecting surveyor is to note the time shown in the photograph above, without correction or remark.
10:53
